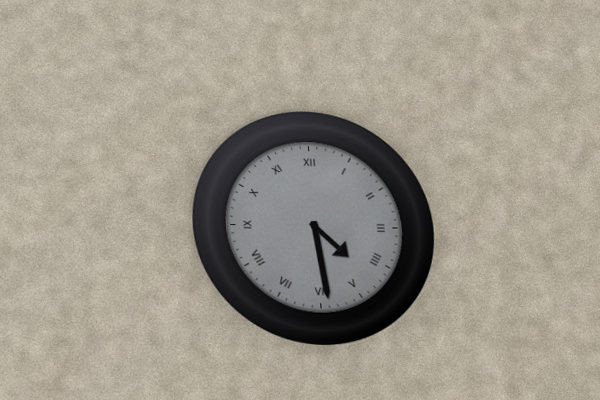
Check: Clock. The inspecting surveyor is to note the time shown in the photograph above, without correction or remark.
4:29
